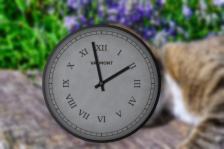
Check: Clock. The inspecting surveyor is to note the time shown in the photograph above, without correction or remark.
1:58
